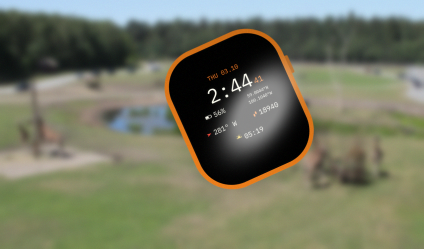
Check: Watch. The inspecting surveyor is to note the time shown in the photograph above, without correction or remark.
2:44:41
